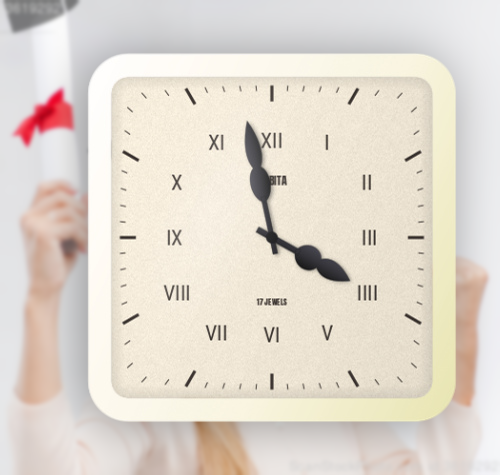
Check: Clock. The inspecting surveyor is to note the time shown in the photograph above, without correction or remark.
3:58
